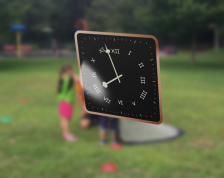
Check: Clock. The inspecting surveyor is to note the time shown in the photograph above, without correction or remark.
7:57
